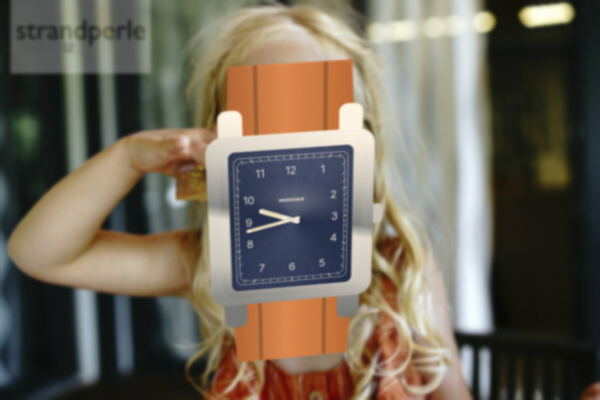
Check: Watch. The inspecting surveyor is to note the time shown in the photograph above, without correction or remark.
9:43
